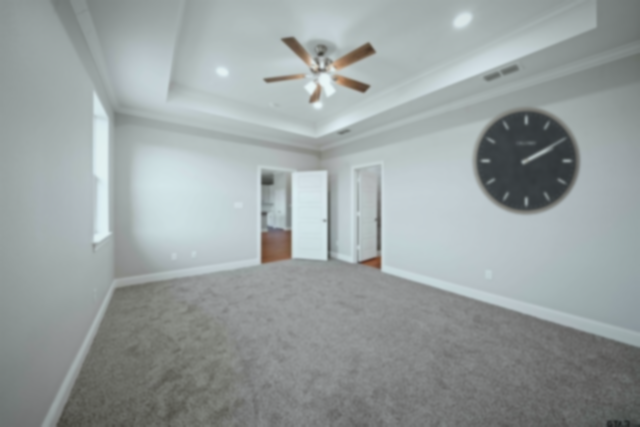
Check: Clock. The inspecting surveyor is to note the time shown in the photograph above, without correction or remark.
2:10
